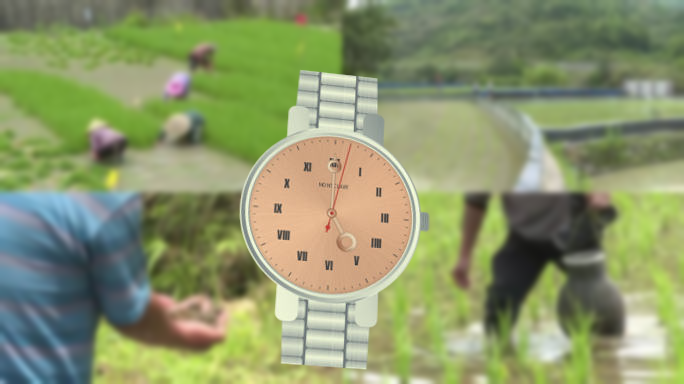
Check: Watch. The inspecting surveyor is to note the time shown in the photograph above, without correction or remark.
5:00:02
